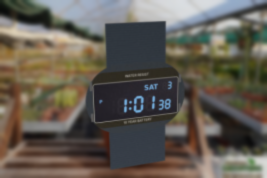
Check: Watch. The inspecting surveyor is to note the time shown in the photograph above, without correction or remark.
1:01:38
